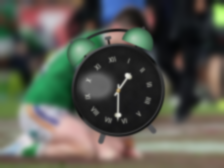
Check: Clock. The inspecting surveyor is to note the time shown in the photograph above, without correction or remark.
1:32
